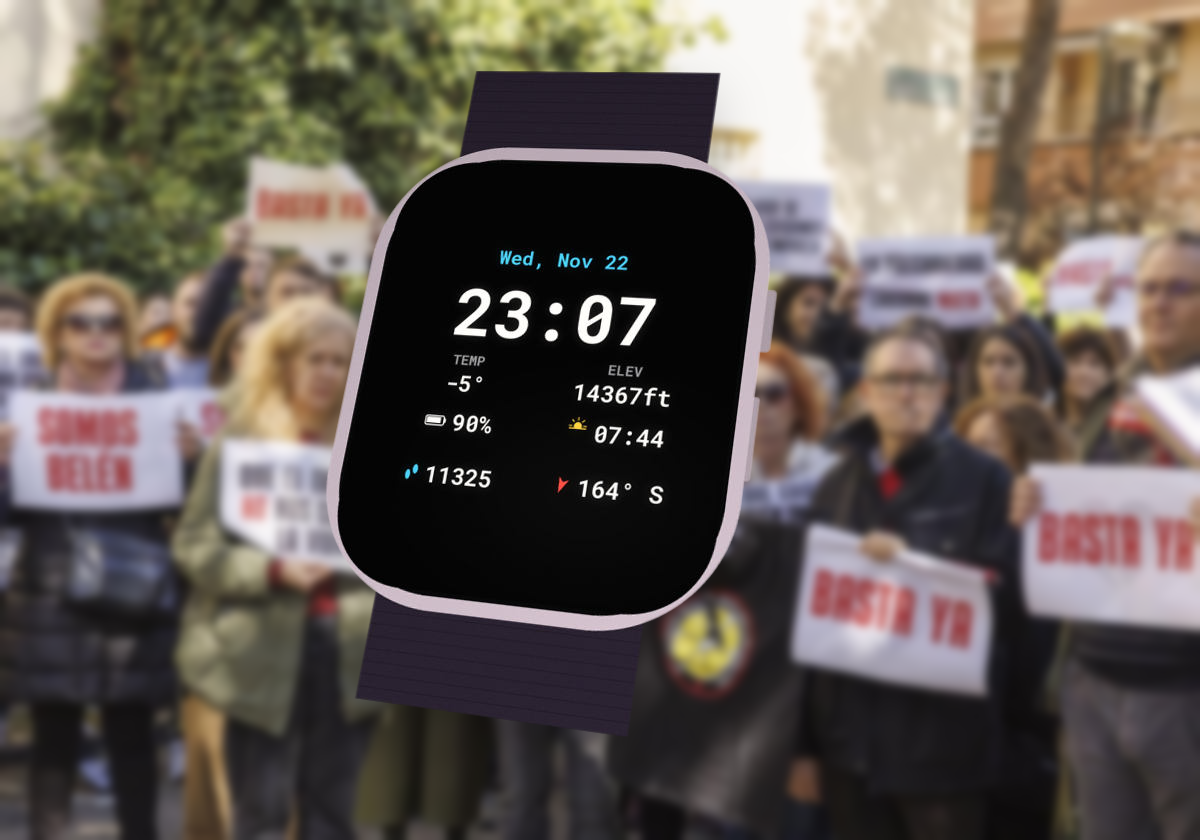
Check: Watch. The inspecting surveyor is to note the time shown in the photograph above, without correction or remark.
23:07
